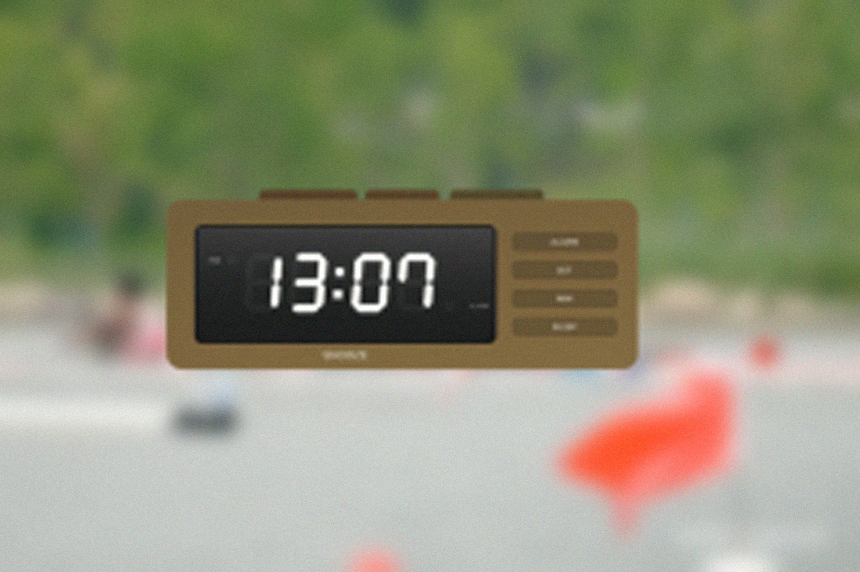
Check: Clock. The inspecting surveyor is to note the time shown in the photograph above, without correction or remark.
13:07
